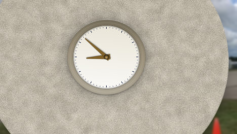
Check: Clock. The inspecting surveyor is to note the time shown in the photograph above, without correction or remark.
8:52
